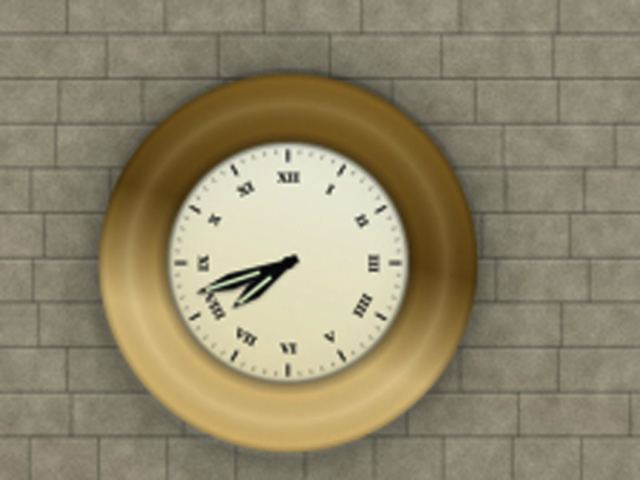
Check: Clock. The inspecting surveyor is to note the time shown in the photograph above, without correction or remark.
7:42
